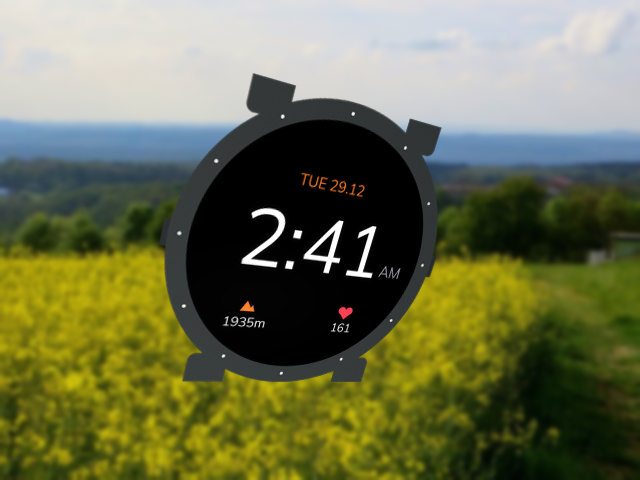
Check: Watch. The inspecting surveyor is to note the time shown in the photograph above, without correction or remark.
2:41
